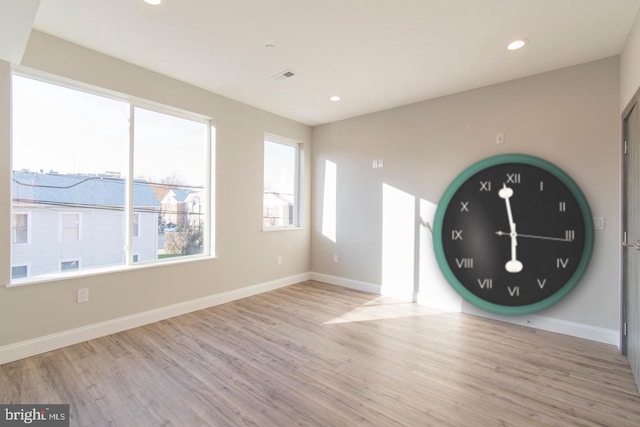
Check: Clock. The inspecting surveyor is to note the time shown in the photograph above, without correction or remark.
5:58:16
